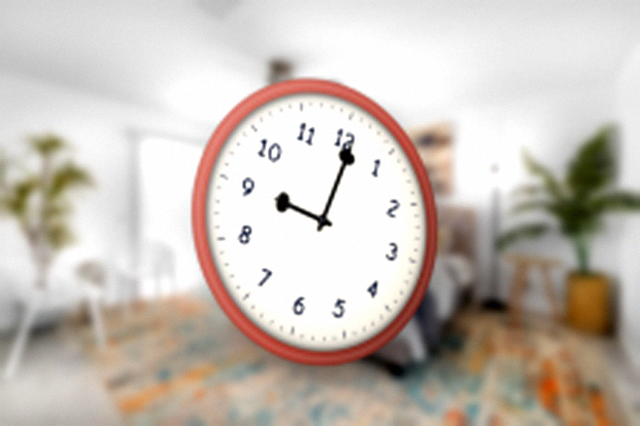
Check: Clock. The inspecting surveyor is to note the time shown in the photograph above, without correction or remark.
9:01
